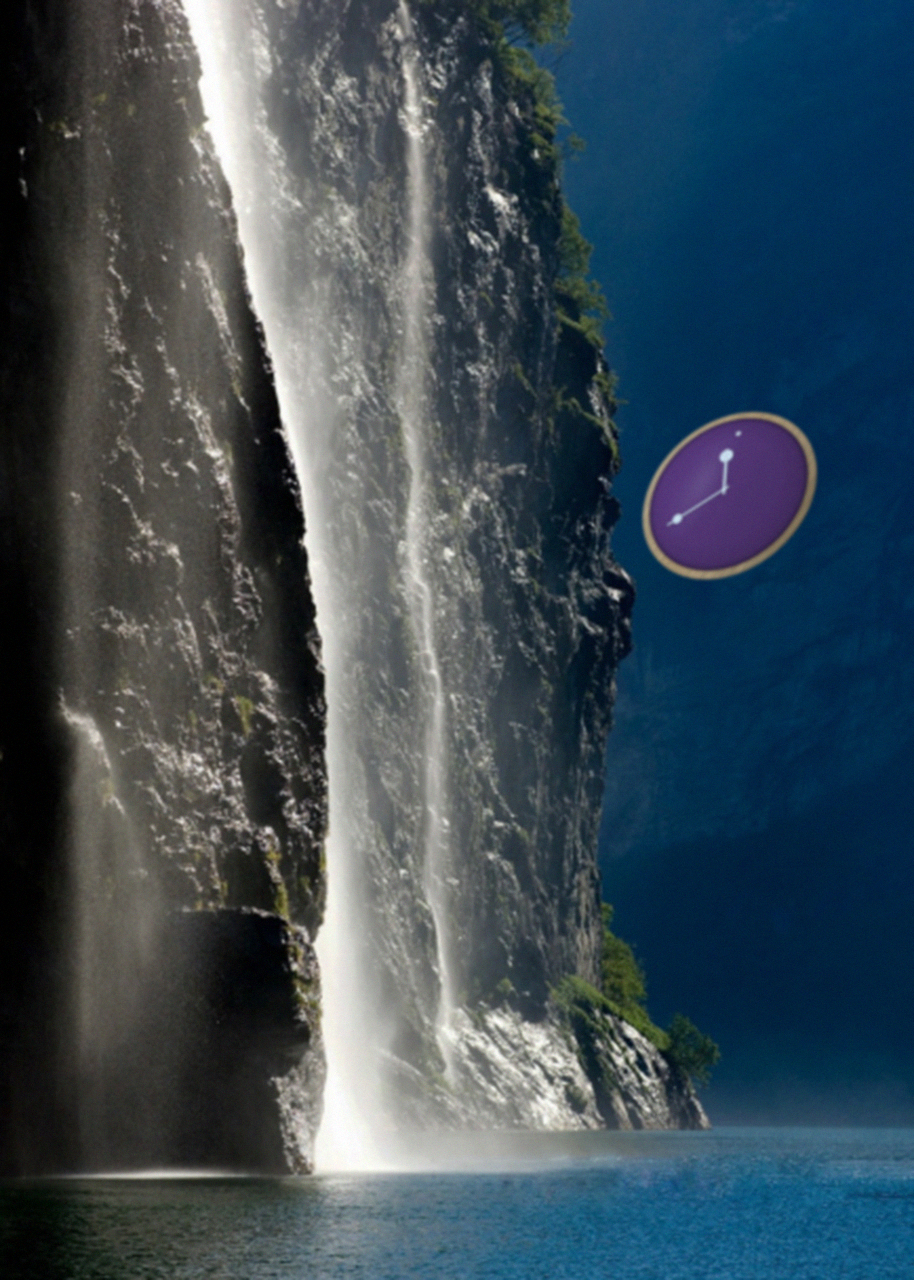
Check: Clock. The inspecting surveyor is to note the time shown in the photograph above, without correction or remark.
11:39
